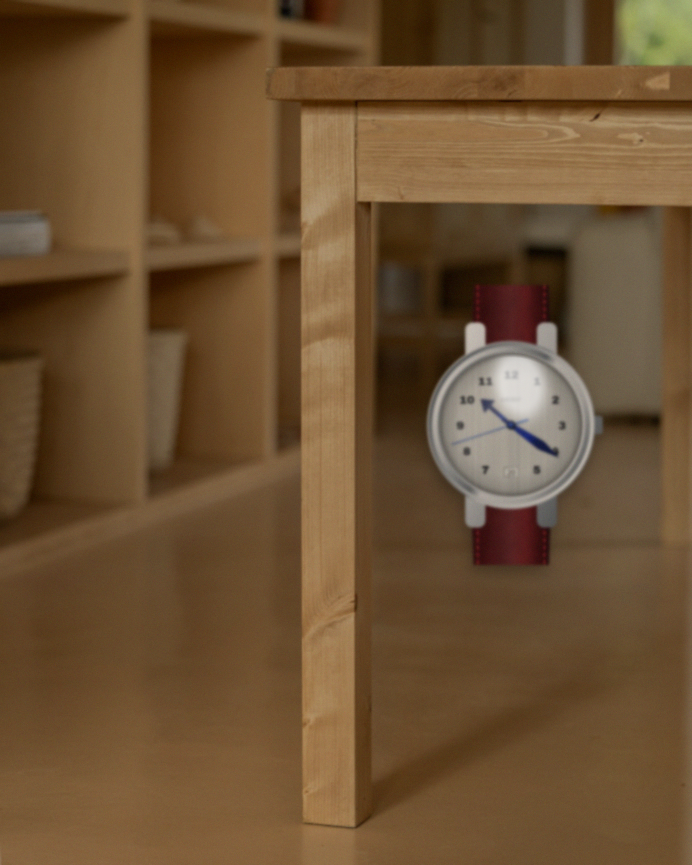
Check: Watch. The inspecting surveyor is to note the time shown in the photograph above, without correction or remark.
10:20:42
